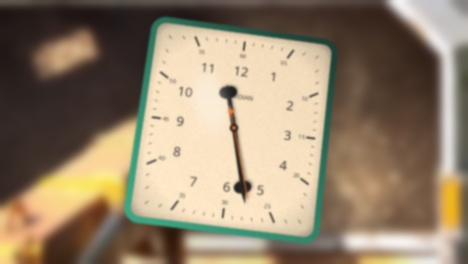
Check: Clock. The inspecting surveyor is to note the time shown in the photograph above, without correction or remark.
11:27:27
